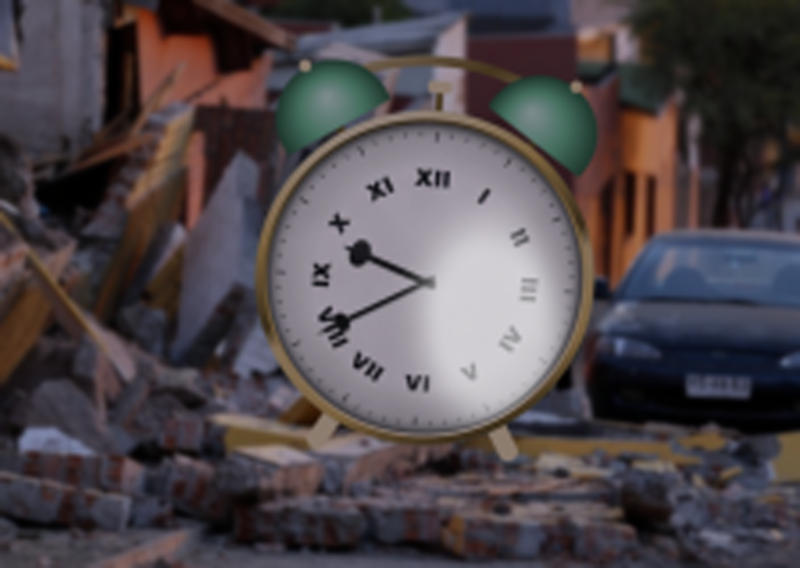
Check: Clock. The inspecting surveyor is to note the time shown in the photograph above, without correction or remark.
9:40
